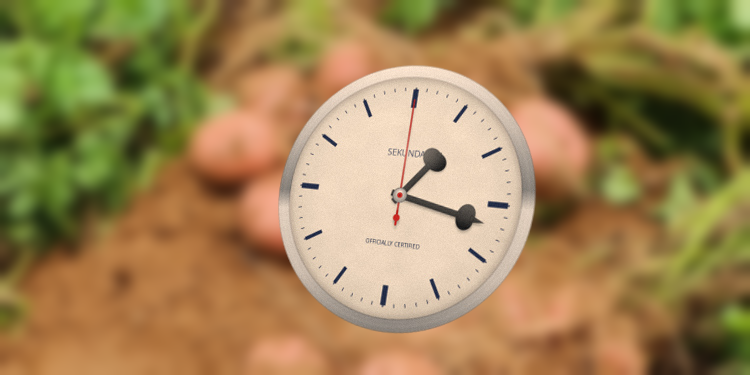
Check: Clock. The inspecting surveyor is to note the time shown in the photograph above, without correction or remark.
1:17:00
